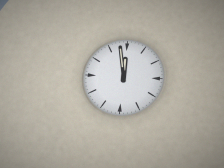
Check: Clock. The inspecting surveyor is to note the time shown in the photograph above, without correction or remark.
11:58
